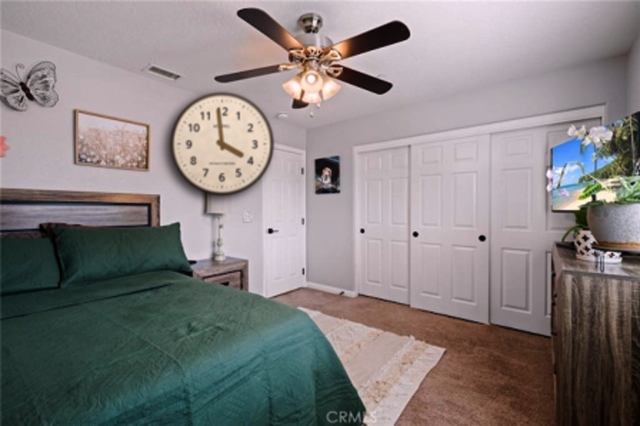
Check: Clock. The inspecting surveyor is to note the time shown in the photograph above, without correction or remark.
3:59
